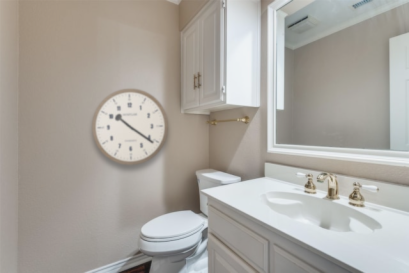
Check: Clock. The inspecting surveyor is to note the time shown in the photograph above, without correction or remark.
10:21
